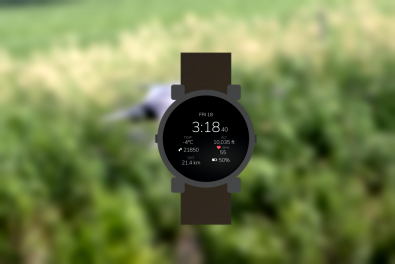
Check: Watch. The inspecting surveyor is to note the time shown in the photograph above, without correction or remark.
3:18
